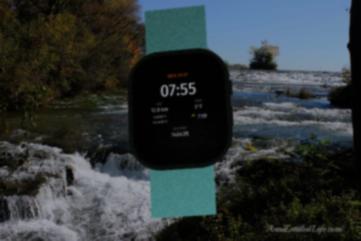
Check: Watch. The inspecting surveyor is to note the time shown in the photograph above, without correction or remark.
7:55
